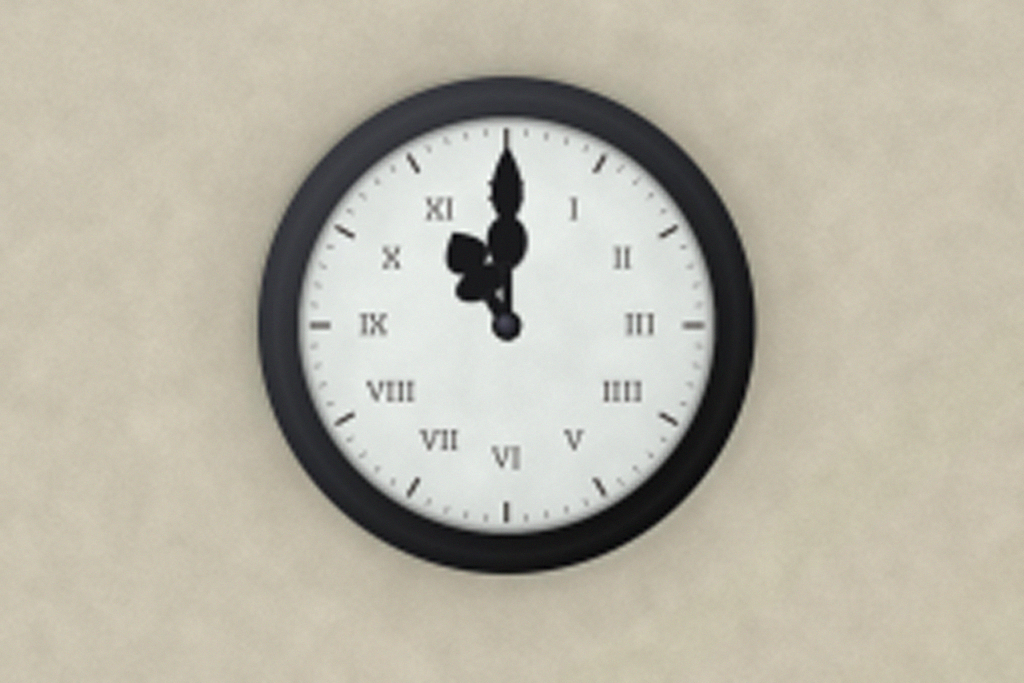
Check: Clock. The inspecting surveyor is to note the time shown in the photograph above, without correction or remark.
11:00
